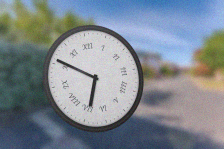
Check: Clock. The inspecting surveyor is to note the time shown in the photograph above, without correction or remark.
6:51
